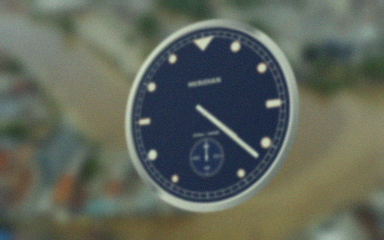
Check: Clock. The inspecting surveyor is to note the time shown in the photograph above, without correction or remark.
4:22
